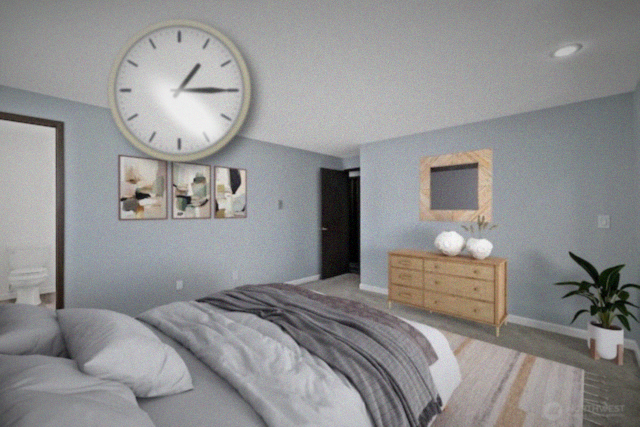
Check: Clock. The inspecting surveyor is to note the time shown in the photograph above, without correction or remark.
1:15
